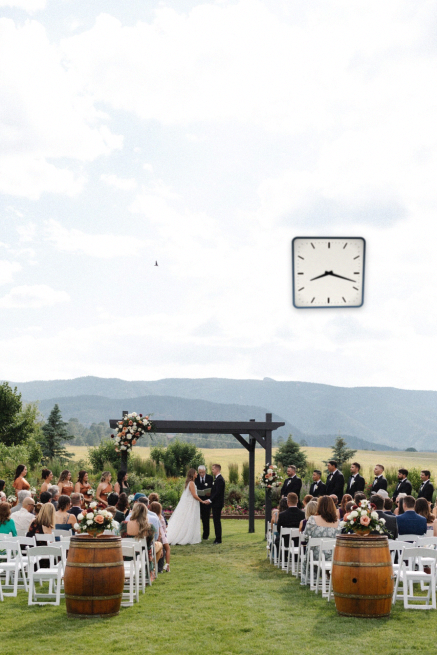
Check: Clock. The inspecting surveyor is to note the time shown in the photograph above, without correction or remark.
8:18
